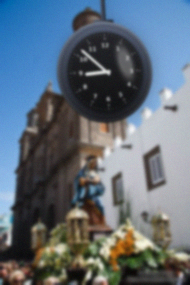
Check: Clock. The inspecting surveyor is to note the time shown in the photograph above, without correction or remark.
8:52
